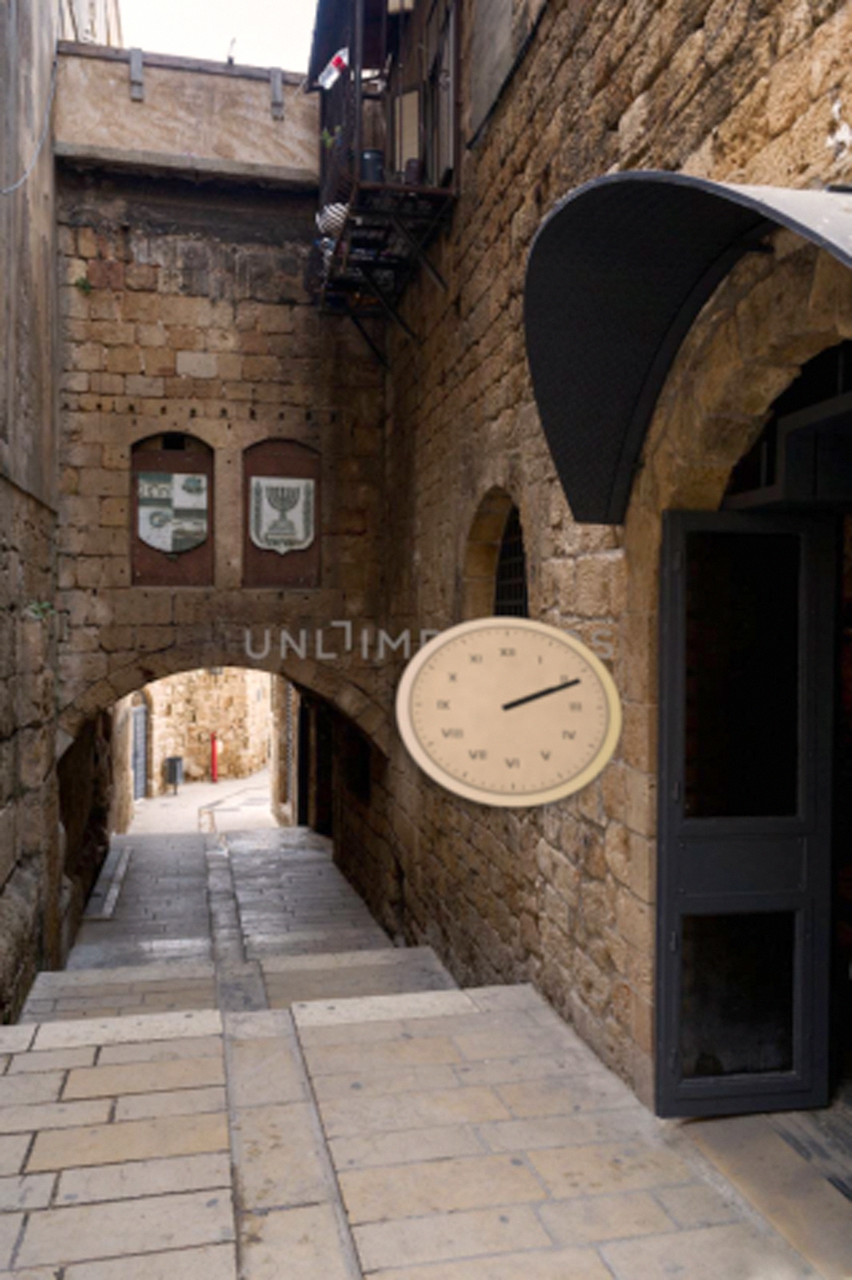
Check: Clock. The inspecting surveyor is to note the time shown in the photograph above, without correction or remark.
2:11
